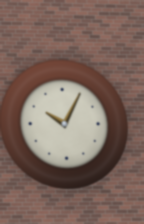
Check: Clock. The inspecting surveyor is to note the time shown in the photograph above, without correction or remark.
10:05
